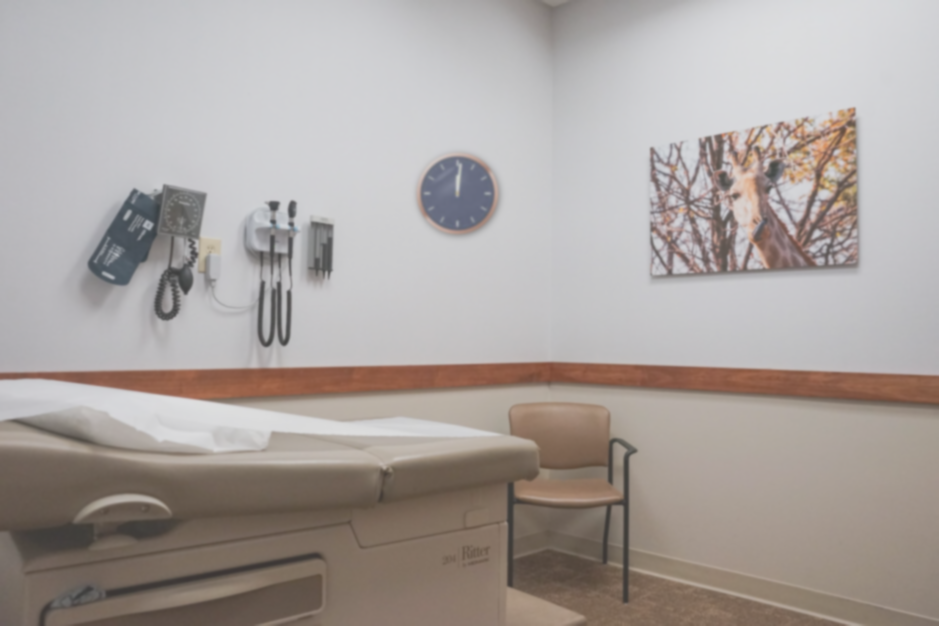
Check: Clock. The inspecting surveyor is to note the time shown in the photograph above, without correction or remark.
12:01
